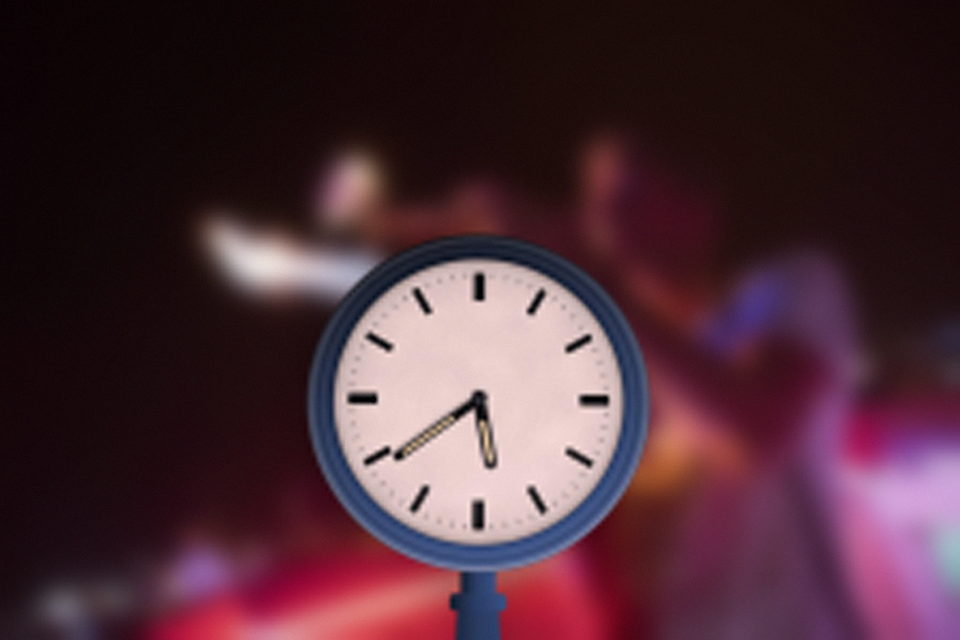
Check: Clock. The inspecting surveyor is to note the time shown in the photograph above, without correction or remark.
5:39
